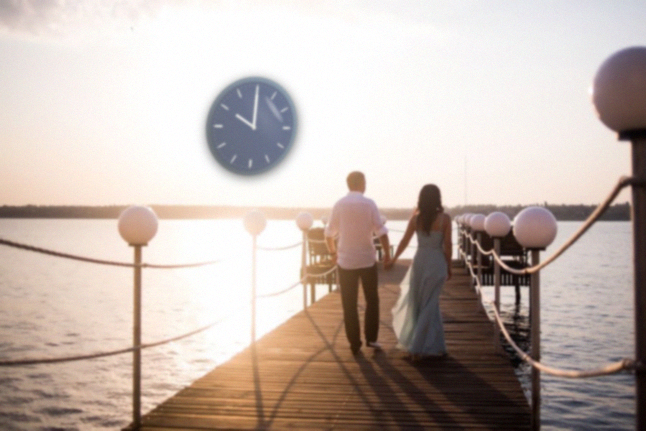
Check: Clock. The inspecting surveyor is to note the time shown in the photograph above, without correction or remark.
10:00
